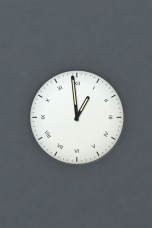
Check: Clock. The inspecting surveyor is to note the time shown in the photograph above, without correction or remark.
12:59
